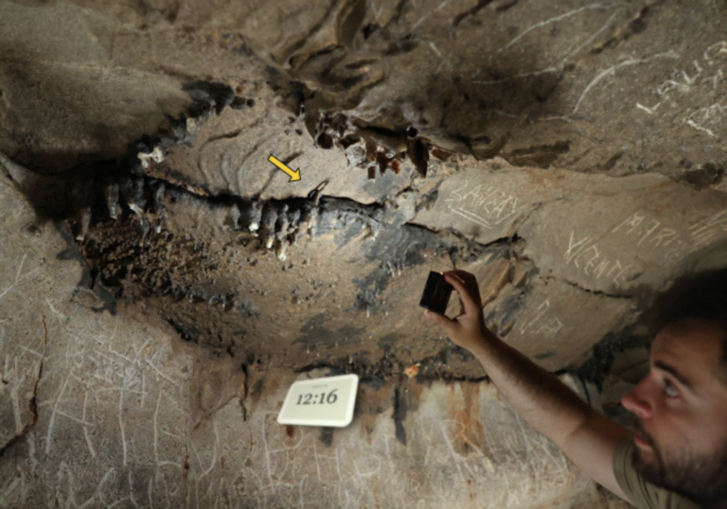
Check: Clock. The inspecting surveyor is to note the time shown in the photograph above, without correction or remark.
12:16
